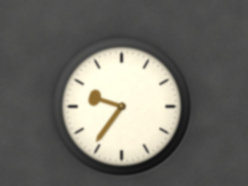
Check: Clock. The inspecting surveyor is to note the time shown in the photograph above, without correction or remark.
9:36
